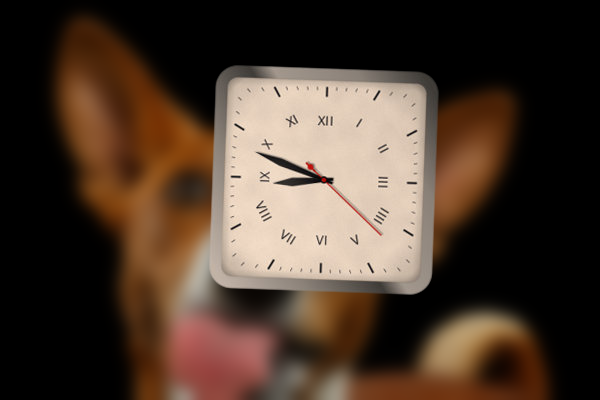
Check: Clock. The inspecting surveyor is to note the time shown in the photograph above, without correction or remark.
8:48:22
